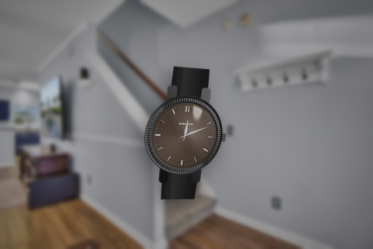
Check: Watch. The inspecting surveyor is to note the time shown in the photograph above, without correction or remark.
12:11
